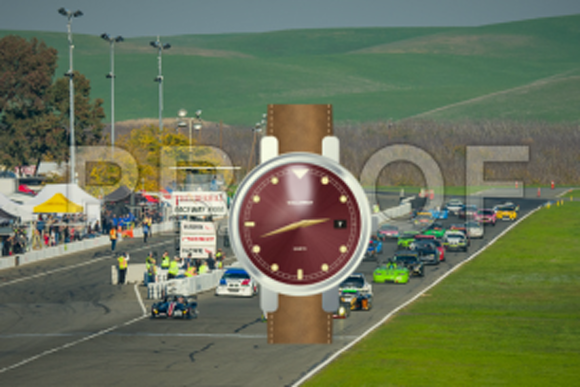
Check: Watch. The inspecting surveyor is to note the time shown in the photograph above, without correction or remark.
2:42
